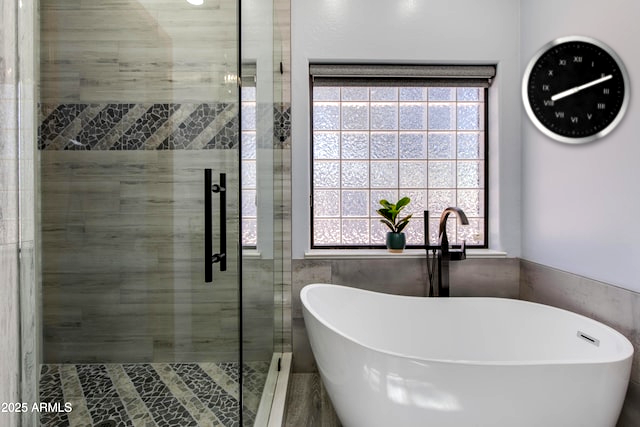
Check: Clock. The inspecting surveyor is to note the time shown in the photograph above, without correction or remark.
8:11
